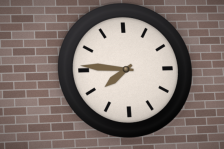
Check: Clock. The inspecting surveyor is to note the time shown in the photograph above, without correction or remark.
7:46
